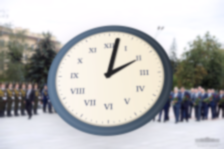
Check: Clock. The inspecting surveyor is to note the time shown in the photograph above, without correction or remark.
2:02
